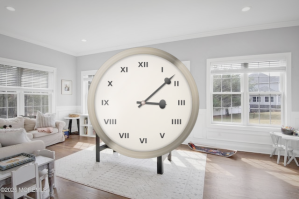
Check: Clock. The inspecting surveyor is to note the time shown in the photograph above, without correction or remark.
3:08
